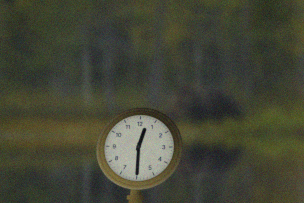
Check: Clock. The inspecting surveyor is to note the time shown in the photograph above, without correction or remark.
12:30
